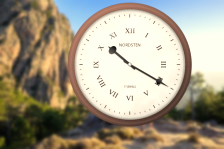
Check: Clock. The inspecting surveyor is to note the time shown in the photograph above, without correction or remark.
10:20
